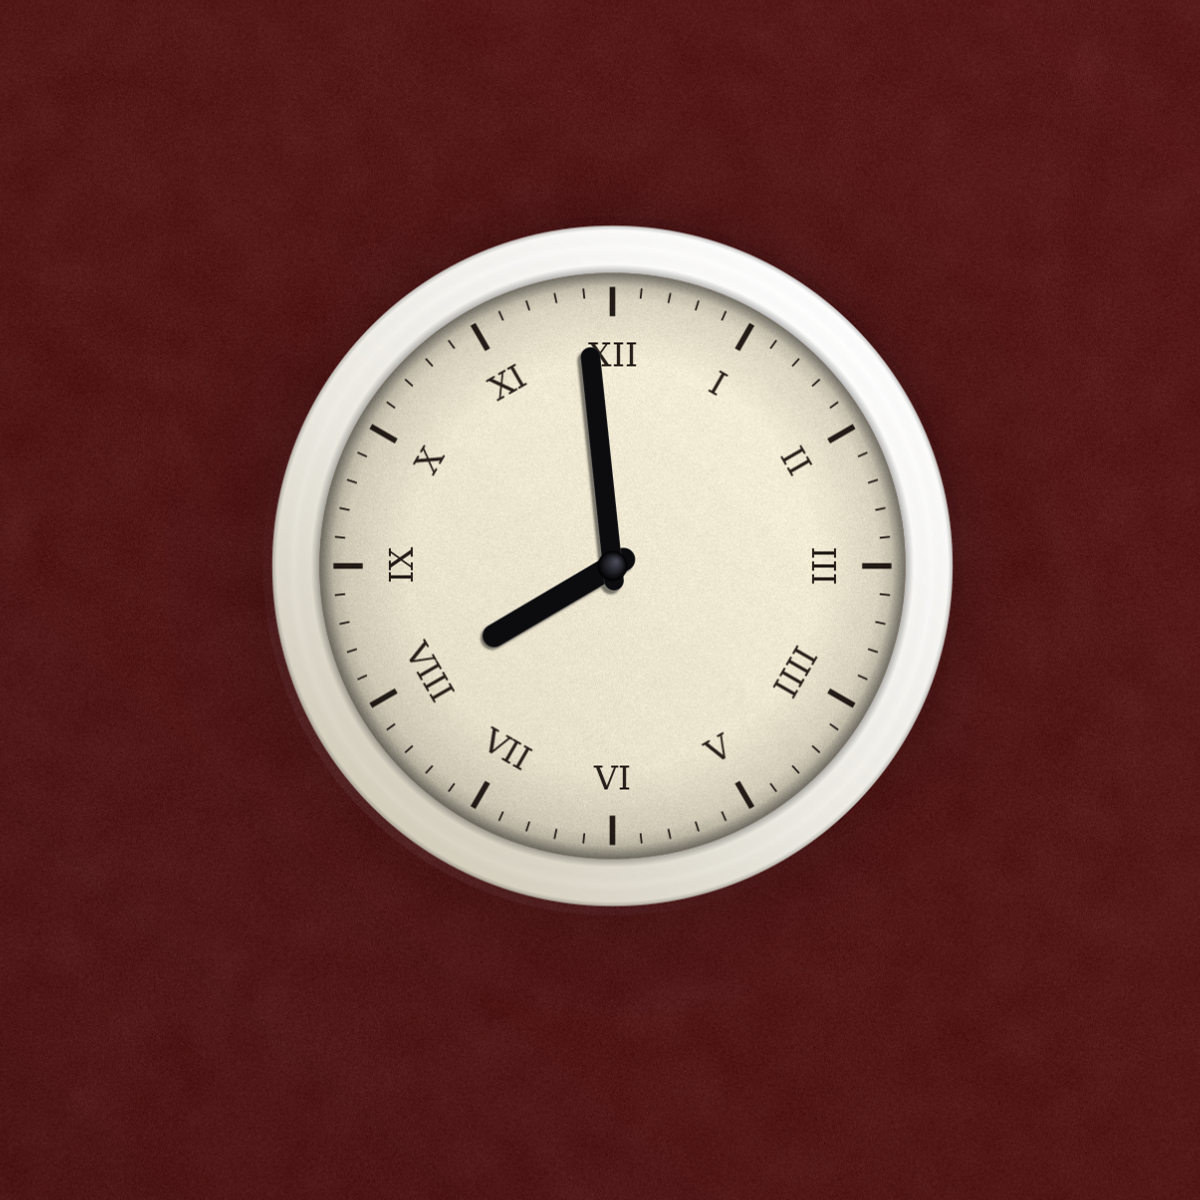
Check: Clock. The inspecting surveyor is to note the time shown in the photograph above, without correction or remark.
7:59
